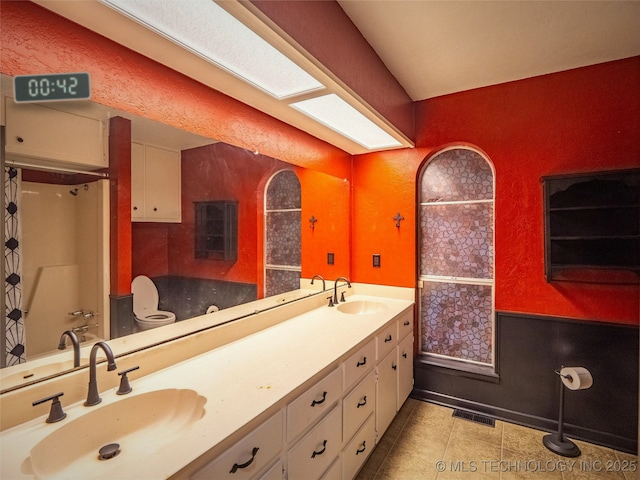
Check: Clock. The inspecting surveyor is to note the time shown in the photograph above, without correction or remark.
0:42
